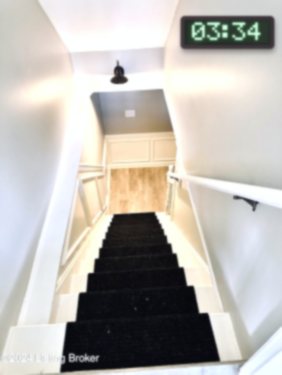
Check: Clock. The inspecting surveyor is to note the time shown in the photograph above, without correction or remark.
3:34
